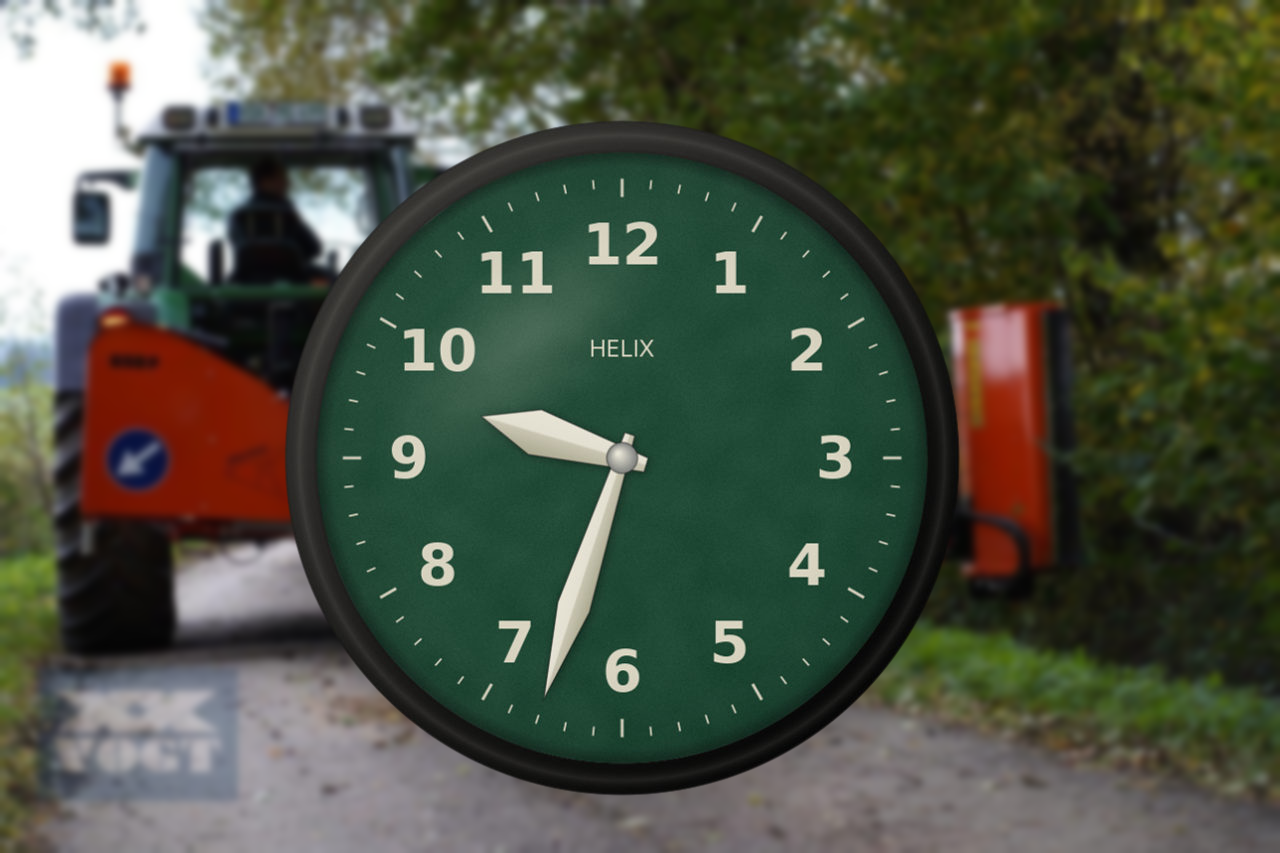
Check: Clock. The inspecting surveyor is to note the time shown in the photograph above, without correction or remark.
9:33
